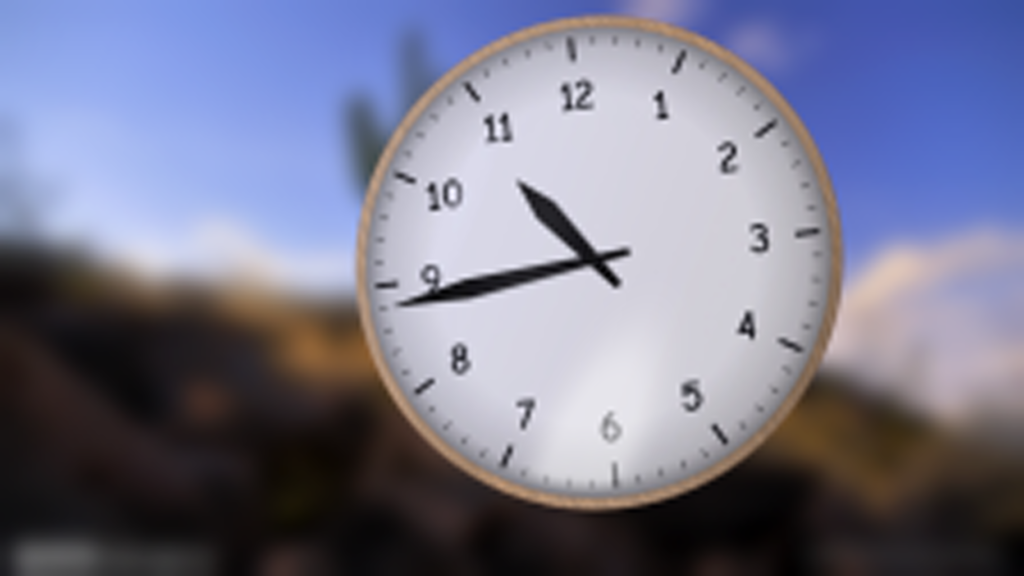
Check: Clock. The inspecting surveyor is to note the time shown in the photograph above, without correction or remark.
10:44
